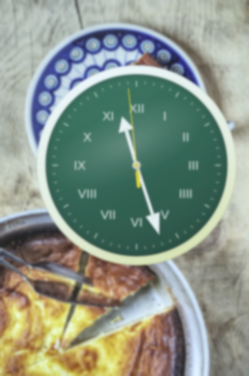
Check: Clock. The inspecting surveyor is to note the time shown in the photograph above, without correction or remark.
11:26:59
